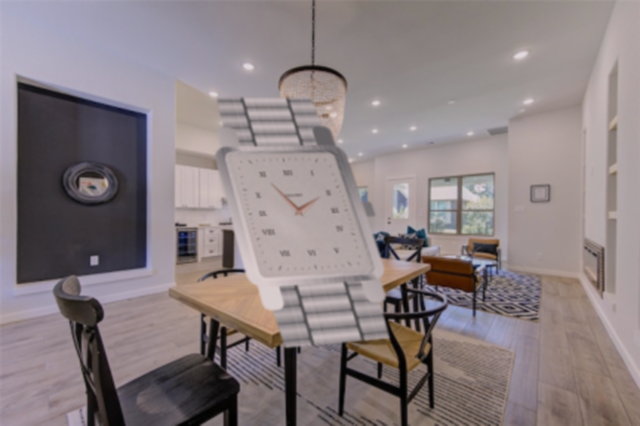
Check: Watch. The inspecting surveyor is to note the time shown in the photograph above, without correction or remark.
1:55
